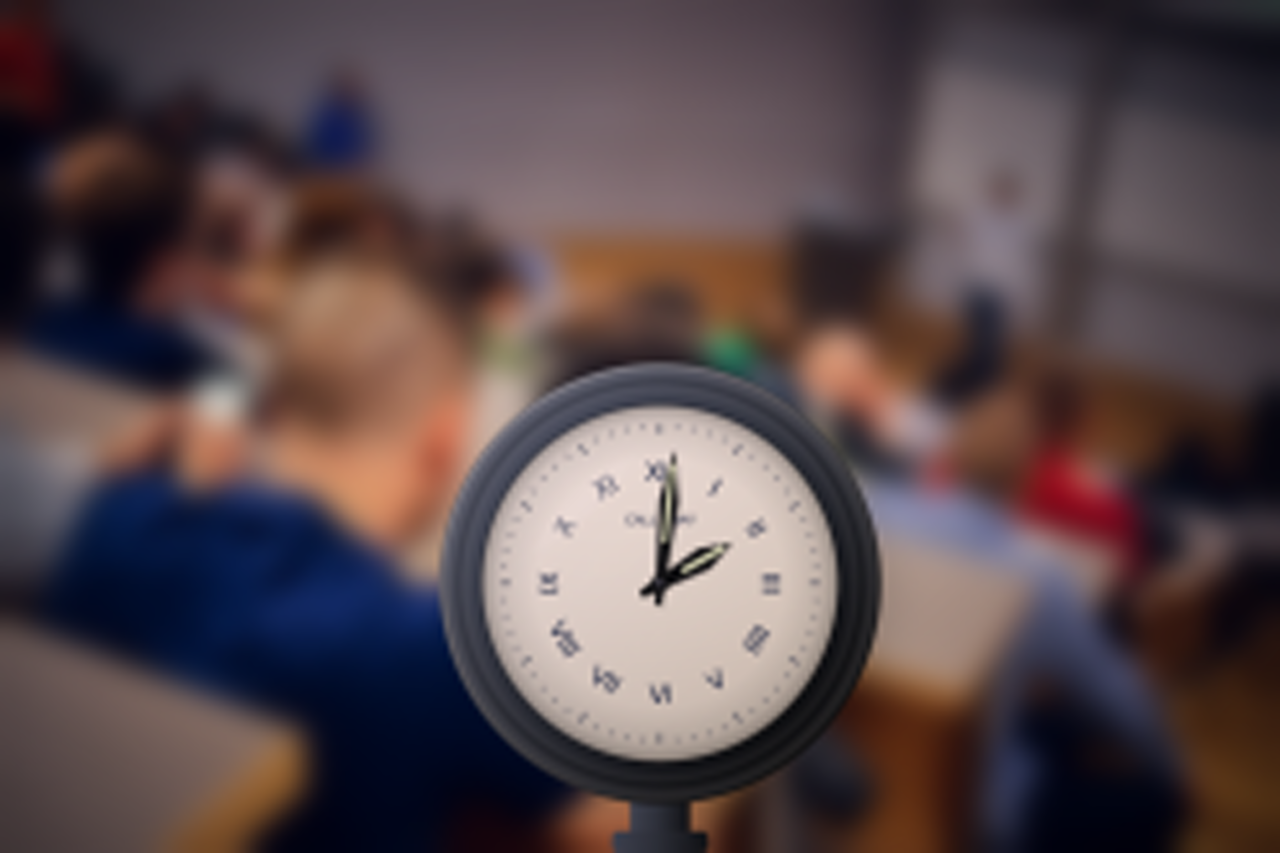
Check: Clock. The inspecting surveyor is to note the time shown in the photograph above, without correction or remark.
2:01
